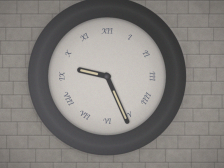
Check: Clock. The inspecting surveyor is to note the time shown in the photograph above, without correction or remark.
9:26
